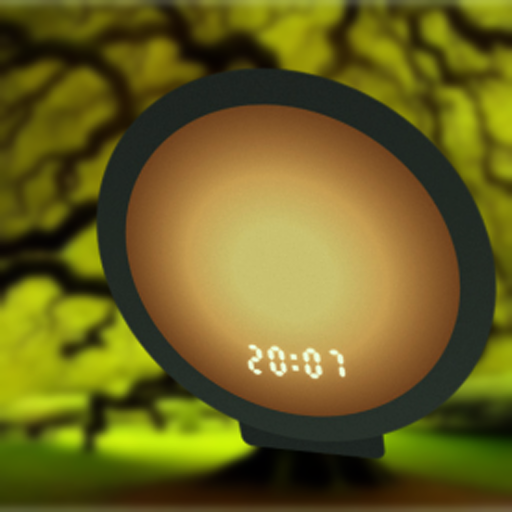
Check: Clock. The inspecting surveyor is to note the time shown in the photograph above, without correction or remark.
20:07
